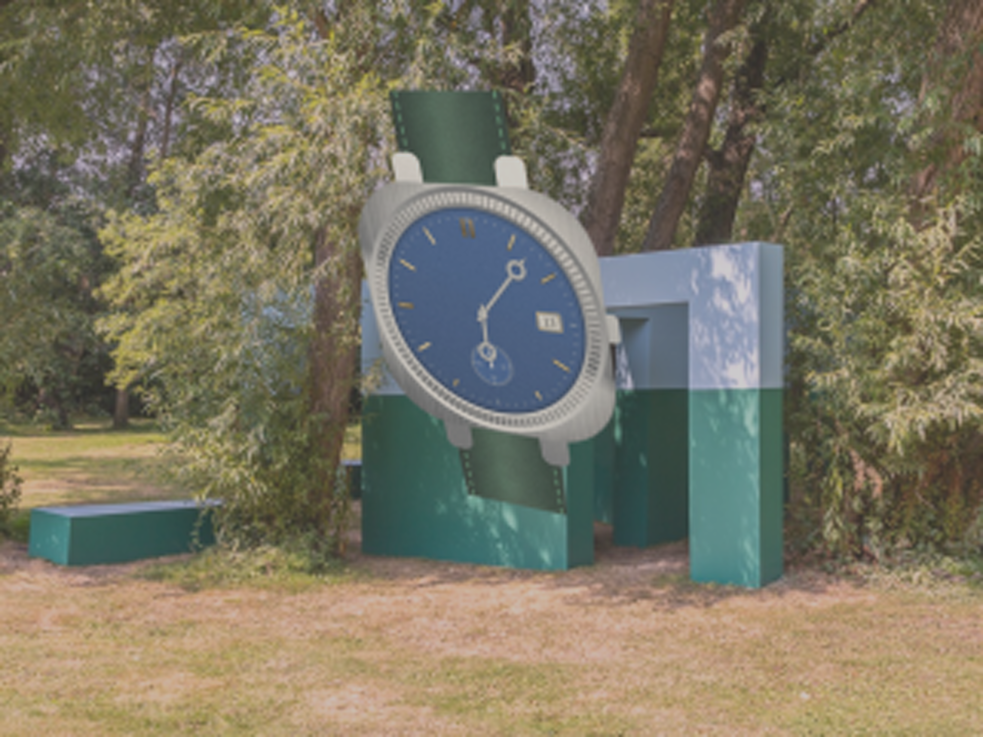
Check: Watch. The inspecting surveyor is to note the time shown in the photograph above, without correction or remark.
6:07
